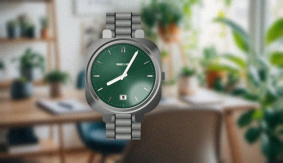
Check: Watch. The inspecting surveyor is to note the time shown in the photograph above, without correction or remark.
8:05
